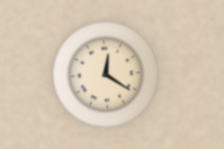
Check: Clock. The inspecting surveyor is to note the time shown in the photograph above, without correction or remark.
12:21
